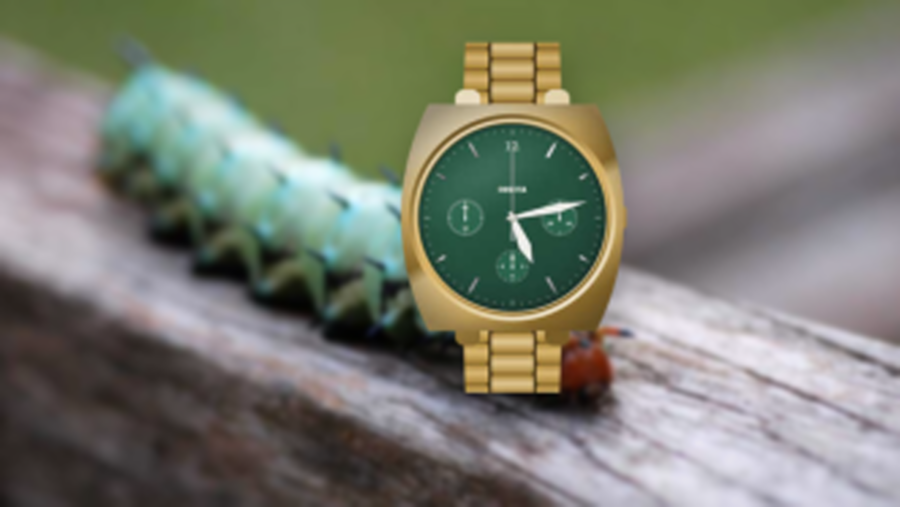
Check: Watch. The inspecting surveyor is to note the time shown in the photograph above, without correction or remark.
5:13
